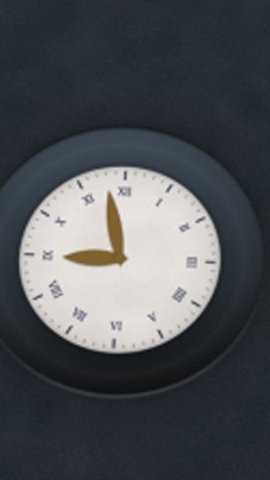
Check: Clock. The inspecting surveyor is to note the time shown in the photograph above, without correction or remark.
8:58
